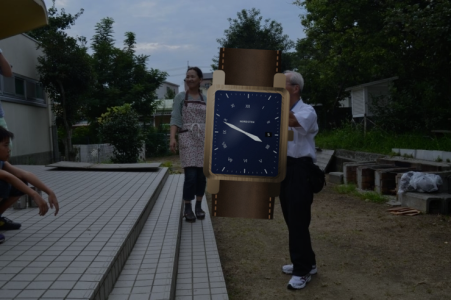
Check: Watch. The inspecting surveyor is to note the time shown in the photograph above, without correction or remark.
3:49
